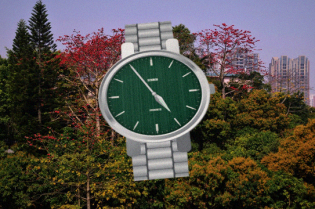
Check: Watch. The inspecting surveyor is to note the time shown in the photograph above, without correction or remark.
4:55
